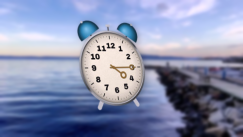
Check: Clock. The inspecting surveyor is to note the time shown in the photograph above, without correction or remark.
4:15
